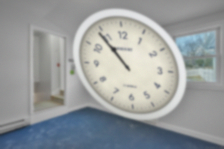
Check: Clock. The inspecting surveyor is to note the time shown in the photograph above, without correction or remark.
10:54
